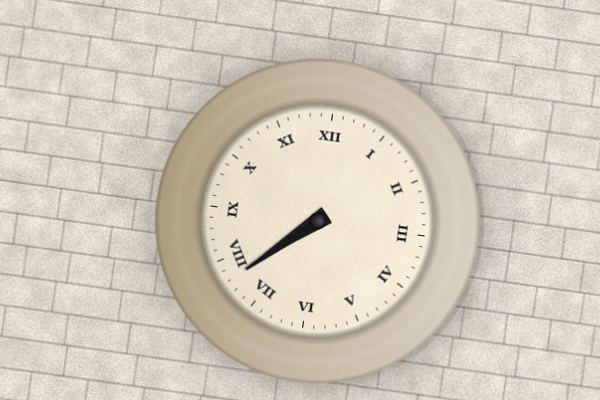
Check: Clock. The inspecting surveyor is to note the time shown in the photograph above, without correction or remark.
7:38
